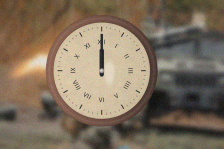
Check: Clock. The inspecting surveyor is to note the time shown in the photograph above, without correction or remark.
12:00
